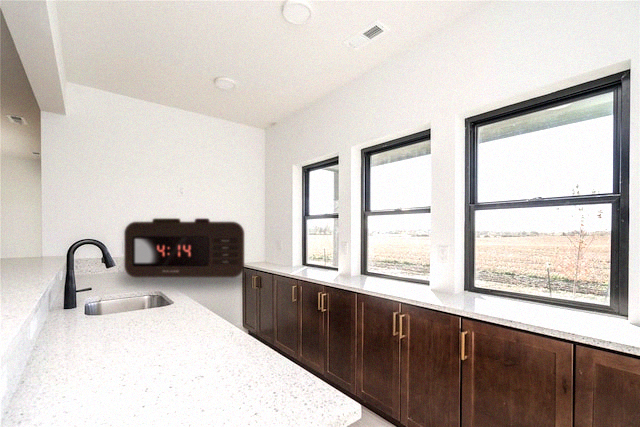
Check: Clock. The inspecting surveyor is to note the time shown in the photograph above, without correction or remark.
4:14
